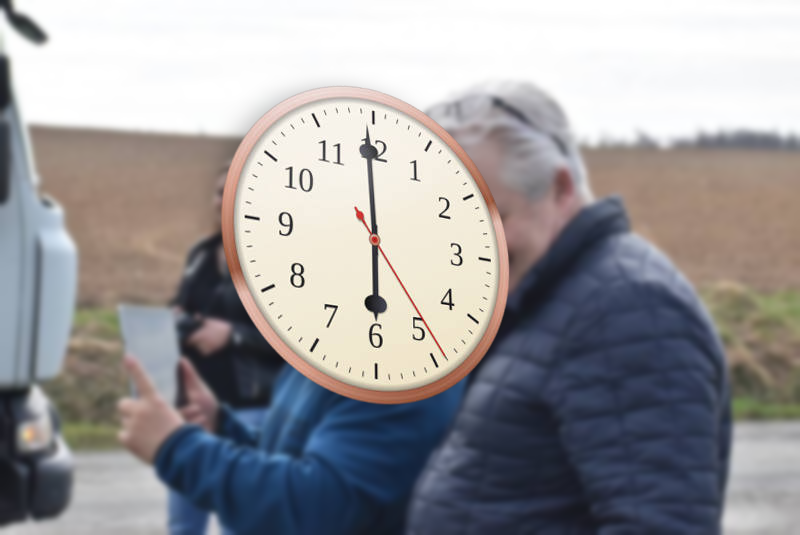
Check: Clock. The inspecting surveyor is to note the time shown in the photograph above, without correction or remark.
5:59:24
